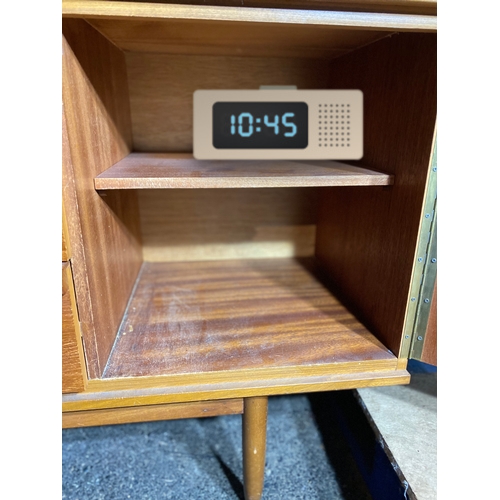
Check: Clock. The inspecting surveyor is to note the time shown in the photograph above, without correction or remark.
10:45
